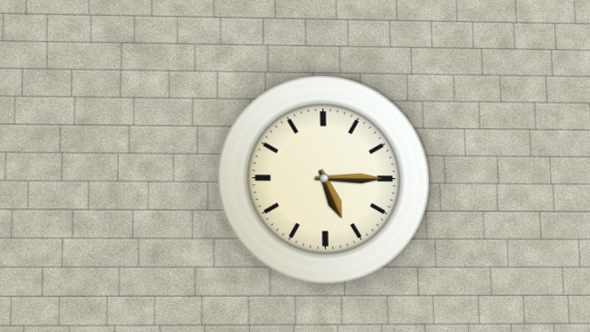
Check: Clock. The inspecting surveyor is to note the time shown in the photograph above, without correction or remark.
5:15
